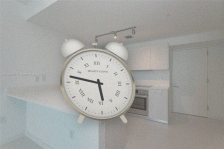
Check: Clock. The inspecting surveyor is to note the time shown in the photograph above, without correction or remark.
5:47
